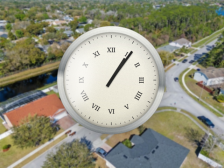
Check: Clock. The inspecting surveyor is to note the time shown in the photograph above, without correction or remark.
1:06
